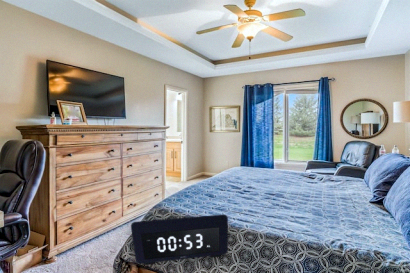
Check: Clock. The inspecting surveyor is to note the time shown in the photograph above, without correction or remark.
0:53
